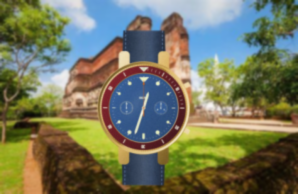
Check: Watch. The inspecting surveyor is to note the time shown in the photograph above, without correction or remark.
12:33
